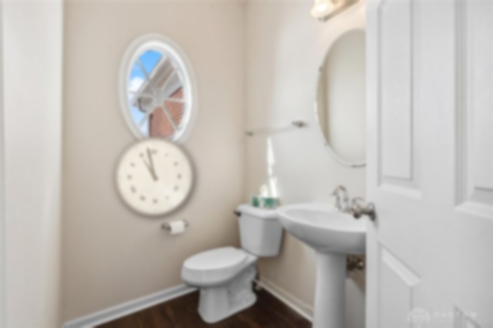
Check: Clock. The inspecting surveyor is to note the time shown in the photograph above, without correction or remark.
10:58
